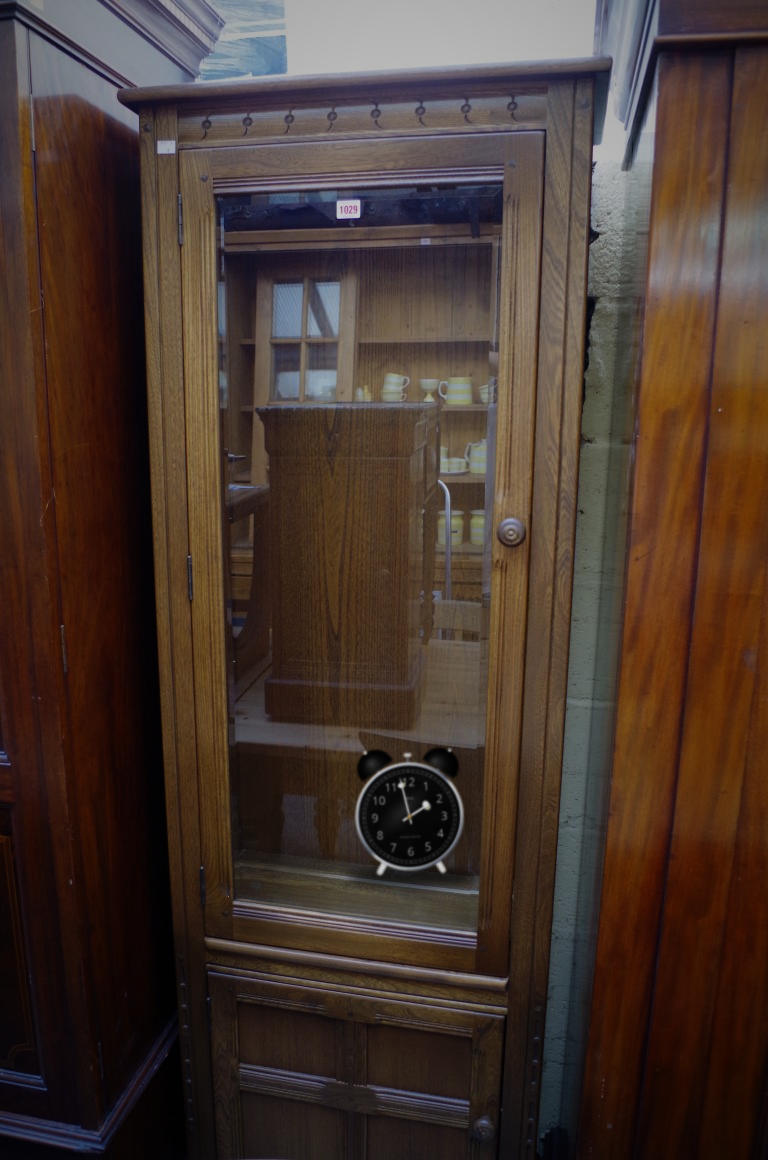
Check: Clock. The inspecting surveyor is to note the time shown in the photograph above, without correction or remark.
1:58
